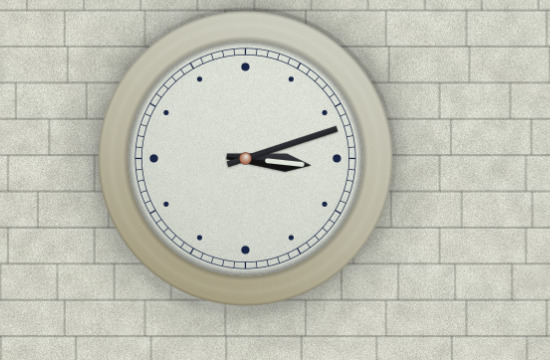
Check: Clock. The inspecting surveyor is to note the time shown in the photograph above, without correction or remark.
3:12
